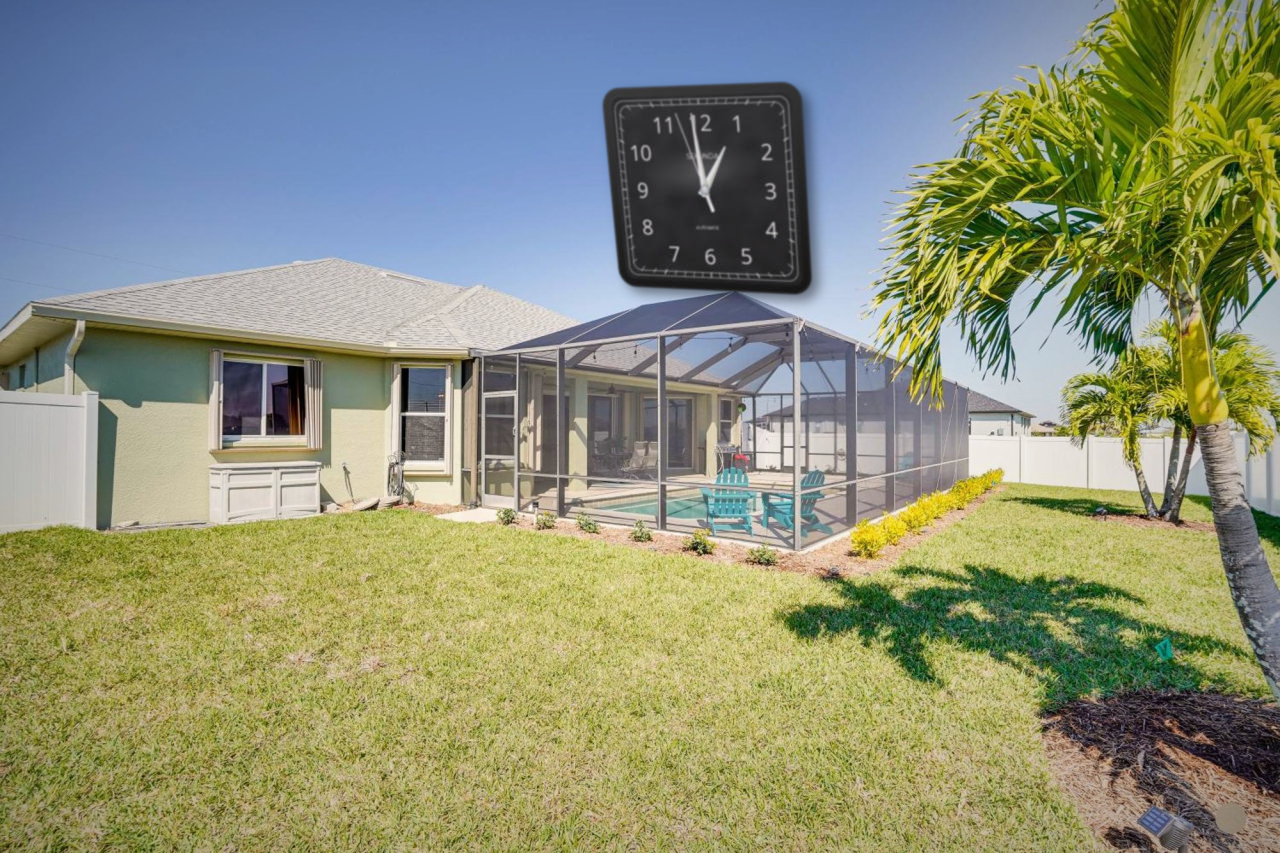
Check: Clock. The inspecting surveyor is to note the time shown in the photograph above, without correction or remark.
12:58:57
